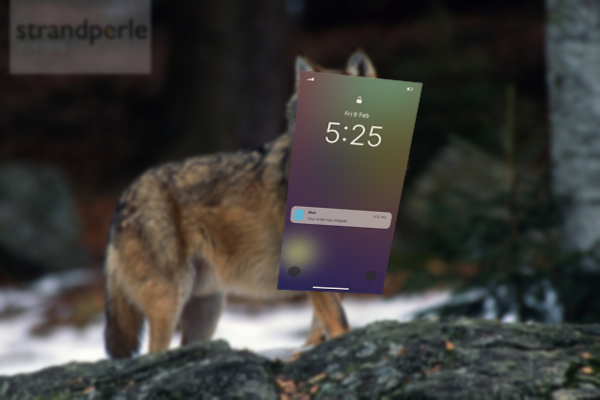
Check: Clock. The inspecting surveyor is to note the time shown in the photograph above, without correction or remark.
5:25
